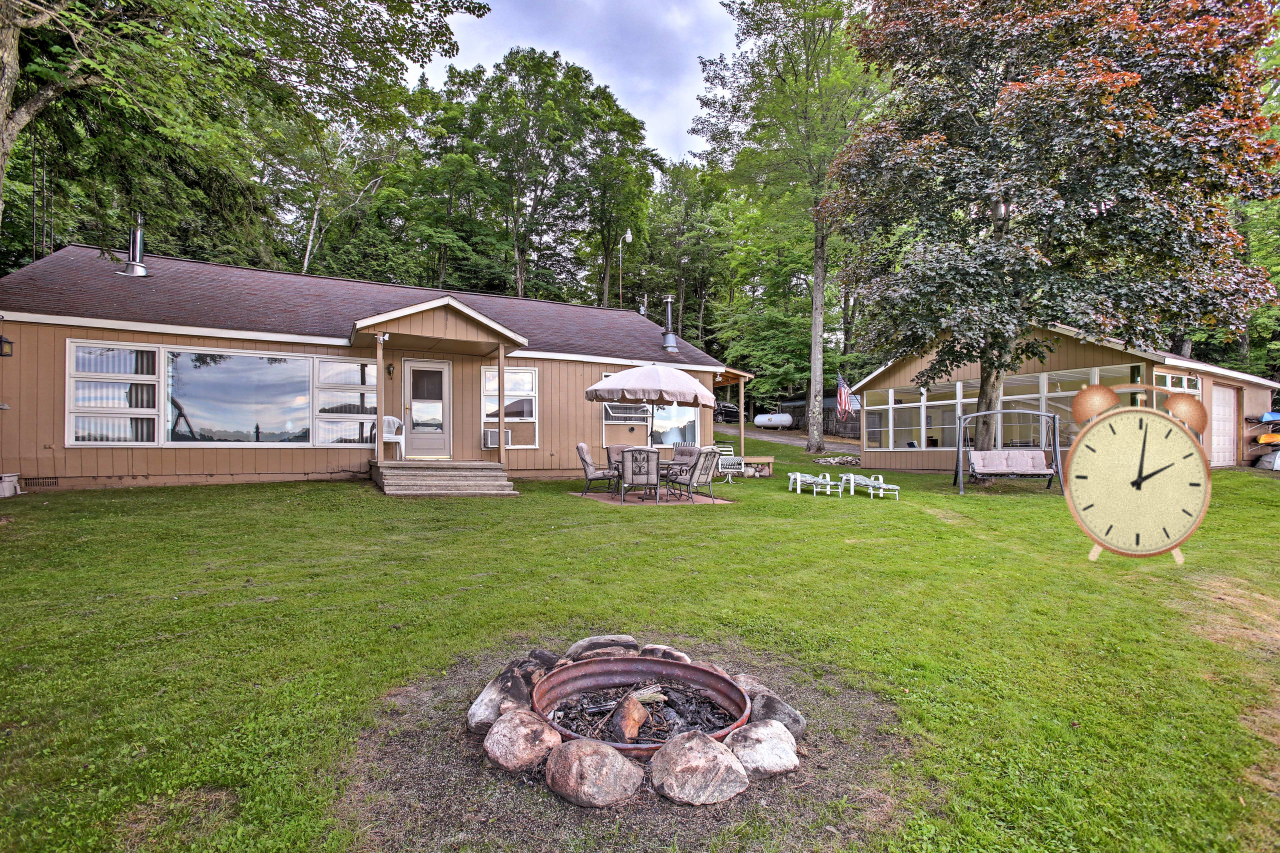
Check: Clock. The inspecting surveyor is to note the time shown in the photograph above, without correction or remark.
2:01
